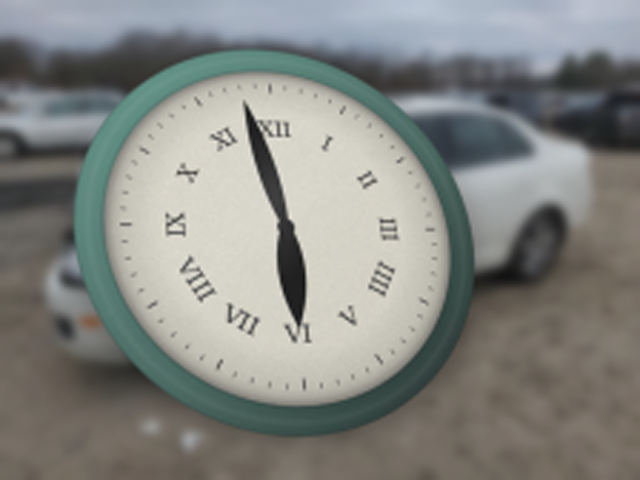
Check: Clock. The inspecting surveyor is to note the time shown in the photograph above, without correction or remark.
5:58
